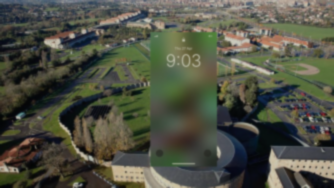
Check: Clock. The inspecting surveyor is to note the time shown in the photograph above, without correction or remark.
9:03
